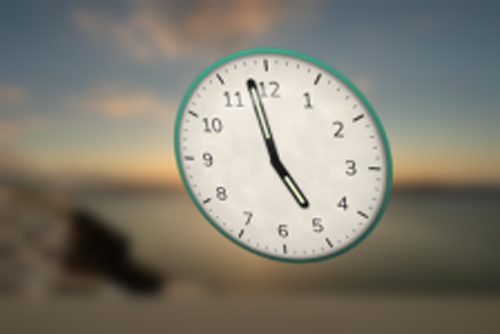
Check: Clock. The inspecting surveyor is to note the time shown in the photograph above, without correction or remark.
4:58
